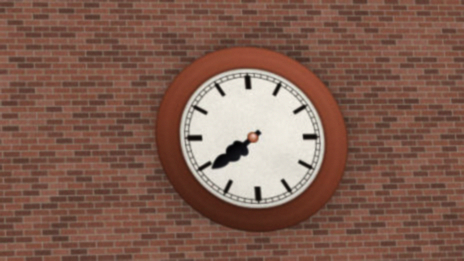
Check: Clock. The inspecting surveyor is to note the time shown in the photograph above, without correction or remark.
7:39
